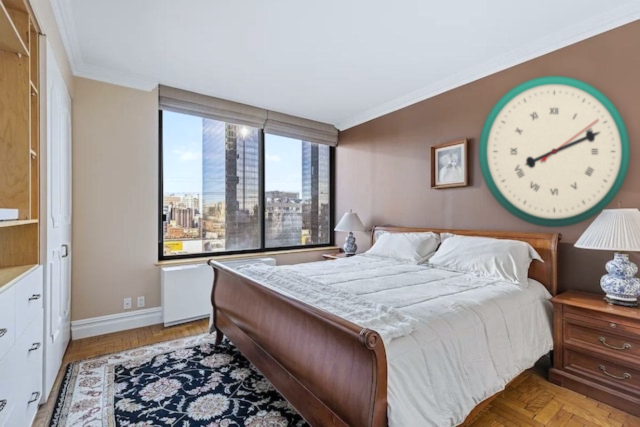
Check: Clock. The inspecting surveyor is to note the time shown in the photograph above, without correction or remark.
8:11:09
